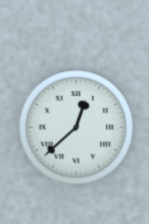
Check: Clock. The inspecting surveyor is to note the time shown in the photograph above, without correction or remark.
12:38
